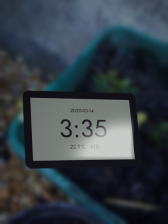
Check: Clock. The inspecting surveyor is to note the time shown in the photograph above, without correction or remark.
3:35
